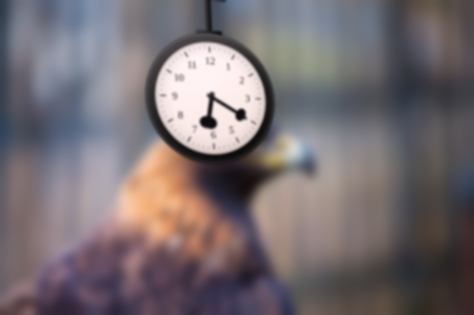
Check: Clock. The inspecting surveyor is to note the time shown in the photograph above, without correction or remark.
6:20
